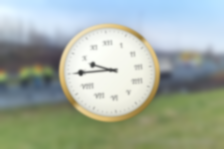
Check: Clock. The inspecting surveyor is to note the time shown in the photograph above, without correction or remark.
9:45
